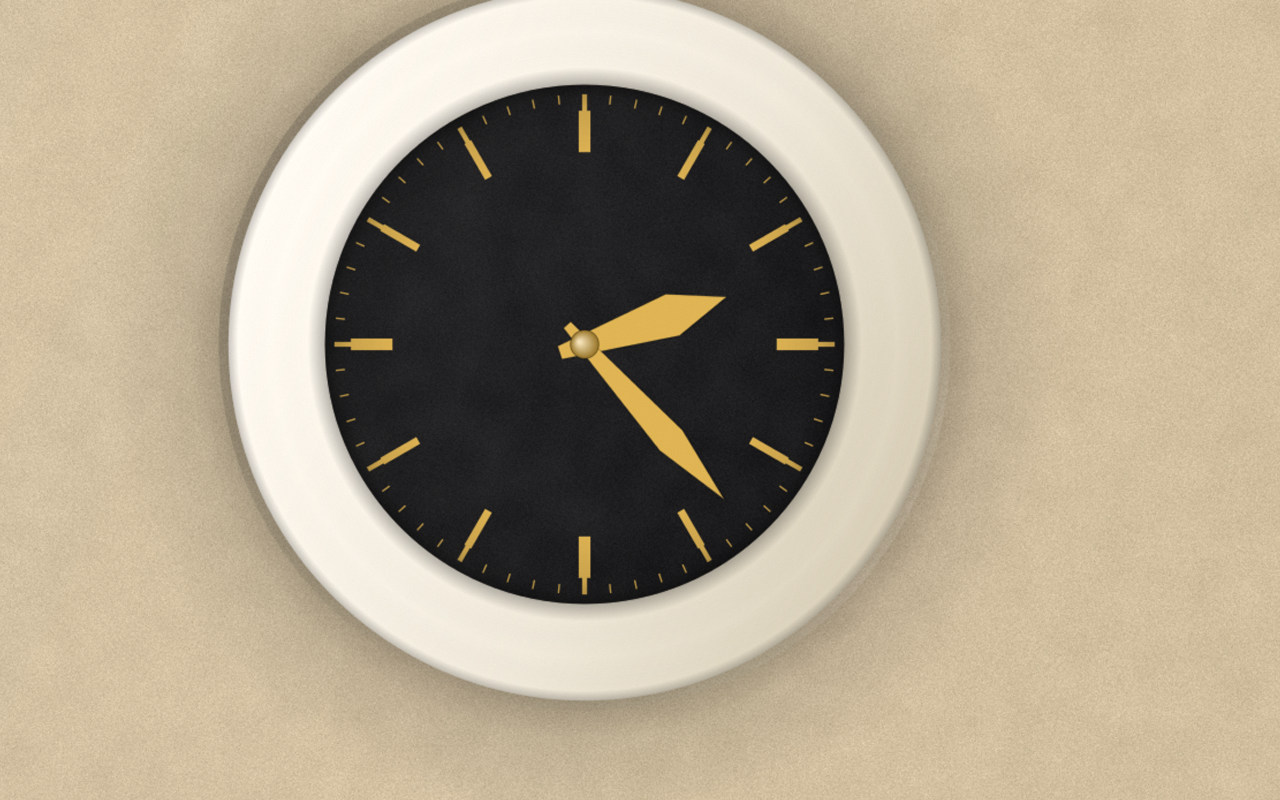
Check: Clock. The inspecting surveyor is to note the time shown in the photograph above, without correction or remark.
2:23
